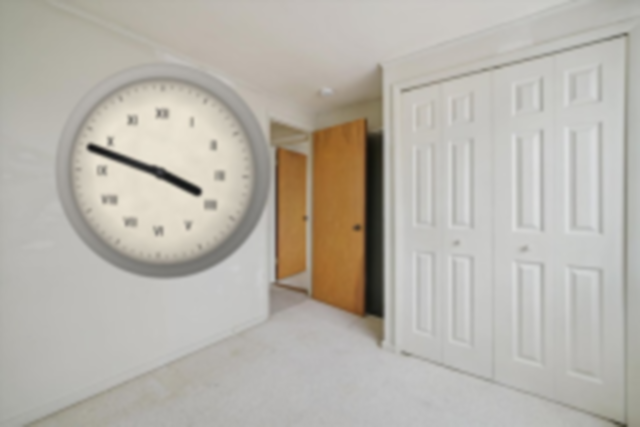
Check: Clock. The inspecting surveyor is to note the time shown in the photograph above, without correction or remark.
3:48
